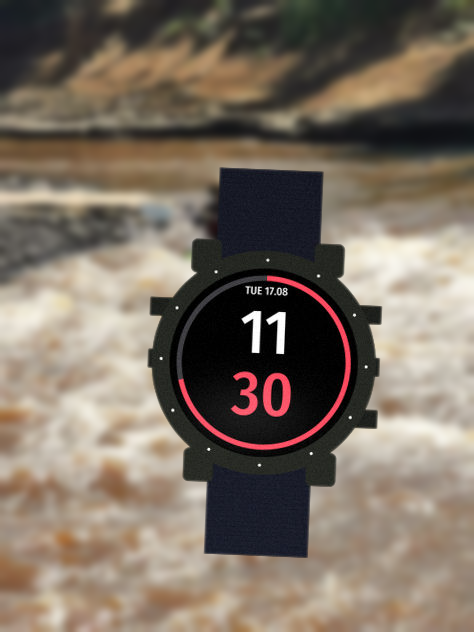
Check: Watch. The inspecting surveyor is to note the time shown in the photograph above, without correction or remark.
11:30
